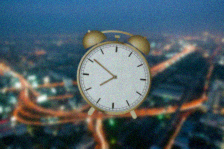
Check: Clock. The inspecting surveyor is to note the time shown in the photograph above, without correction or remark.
7:51
